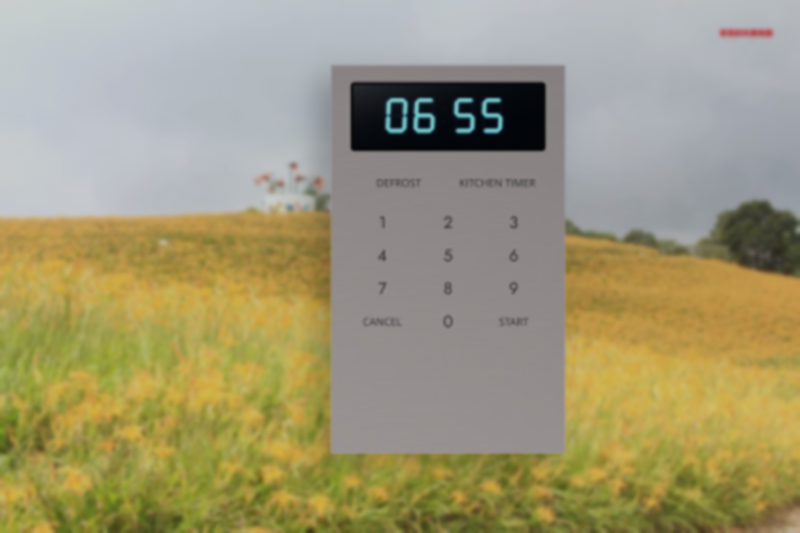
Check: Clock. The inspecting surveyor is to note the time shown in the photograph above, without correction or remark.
6:55
